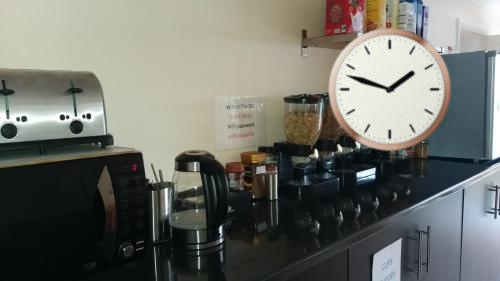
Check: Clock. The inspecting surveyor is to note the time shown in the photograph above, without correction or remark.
1:48
